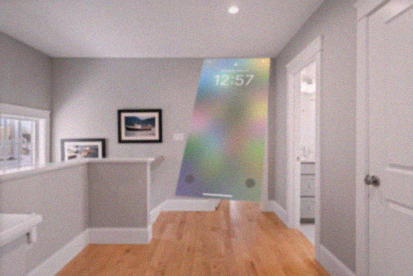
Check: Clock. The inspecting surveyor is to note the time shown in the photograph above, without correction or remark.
12:57
